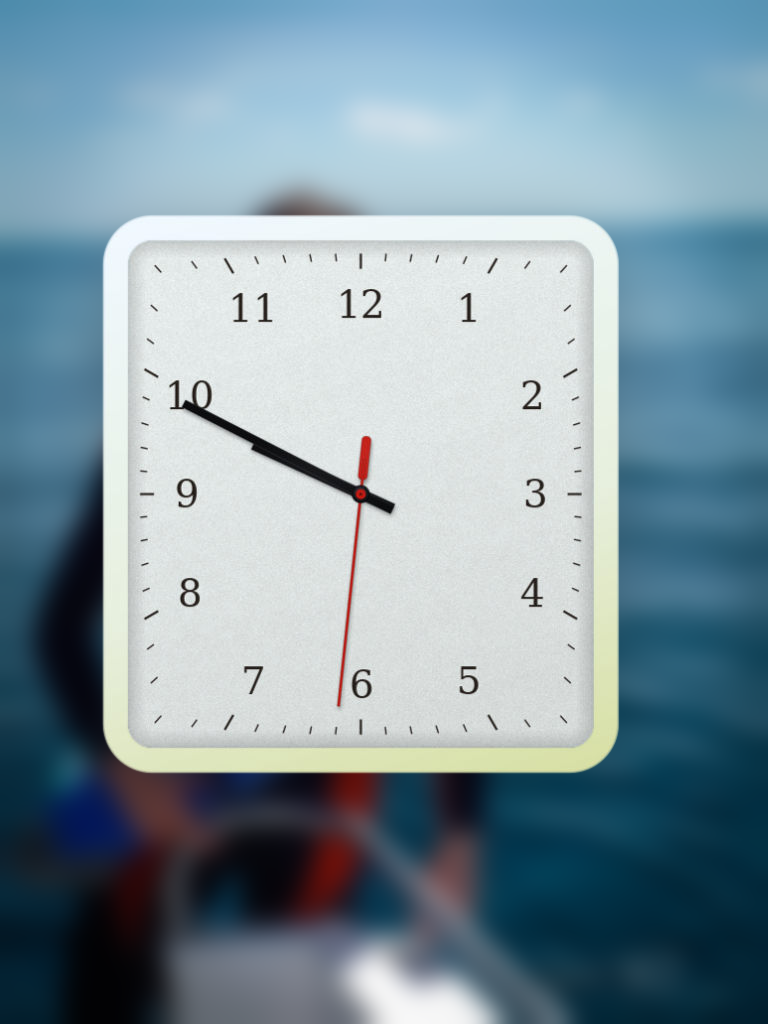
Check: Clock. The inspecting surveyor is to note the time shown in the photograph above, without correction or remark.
9:49:31
